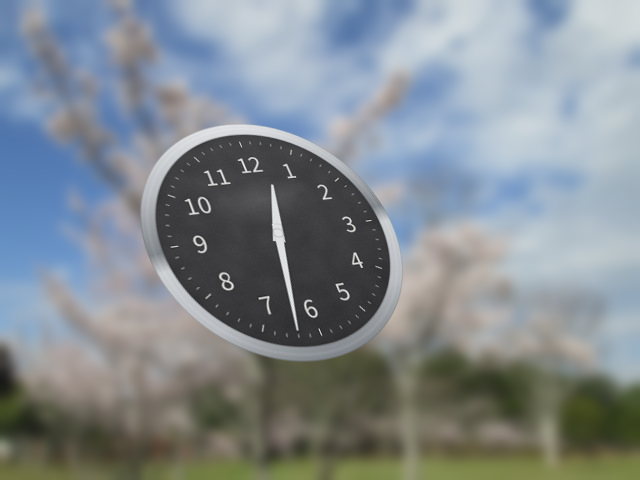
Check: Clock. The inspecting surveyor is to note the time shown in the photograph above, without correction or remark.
12:32
